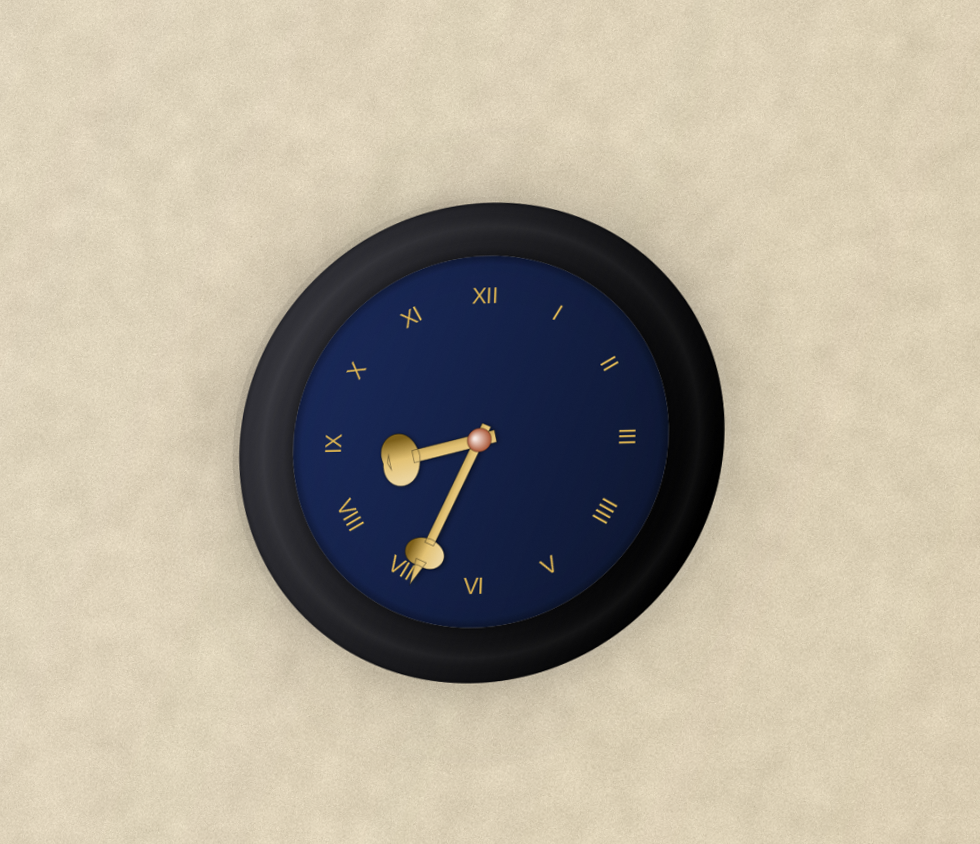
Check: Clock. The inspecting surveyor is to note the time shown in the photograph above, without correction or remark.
8:34
